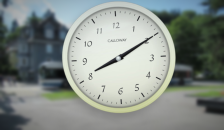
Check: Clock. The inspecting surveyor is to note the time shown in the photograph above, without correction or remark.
8:10
